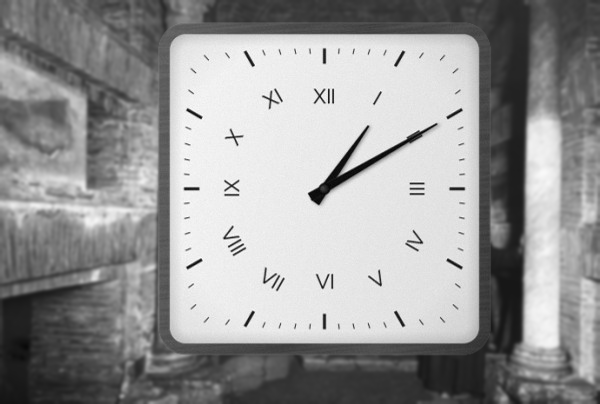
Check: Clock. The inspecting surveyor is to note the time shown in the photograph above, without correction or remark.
1:10
